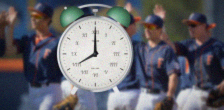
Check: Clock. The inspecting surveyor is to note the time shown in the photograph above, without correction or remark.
8:00
